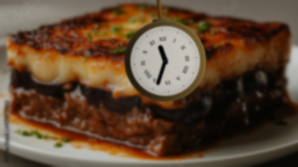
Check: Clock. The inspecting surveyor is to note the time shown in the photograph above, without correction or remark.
11:34
